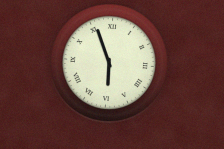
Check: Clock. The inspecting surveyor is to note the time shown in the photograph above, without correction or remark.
5:56
